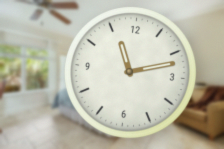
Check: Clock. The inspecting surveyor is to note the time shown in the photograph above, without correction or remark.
11:12
